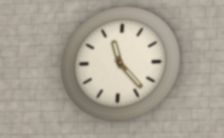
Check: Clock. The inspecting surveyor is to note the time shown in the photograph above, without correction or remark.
11:23
